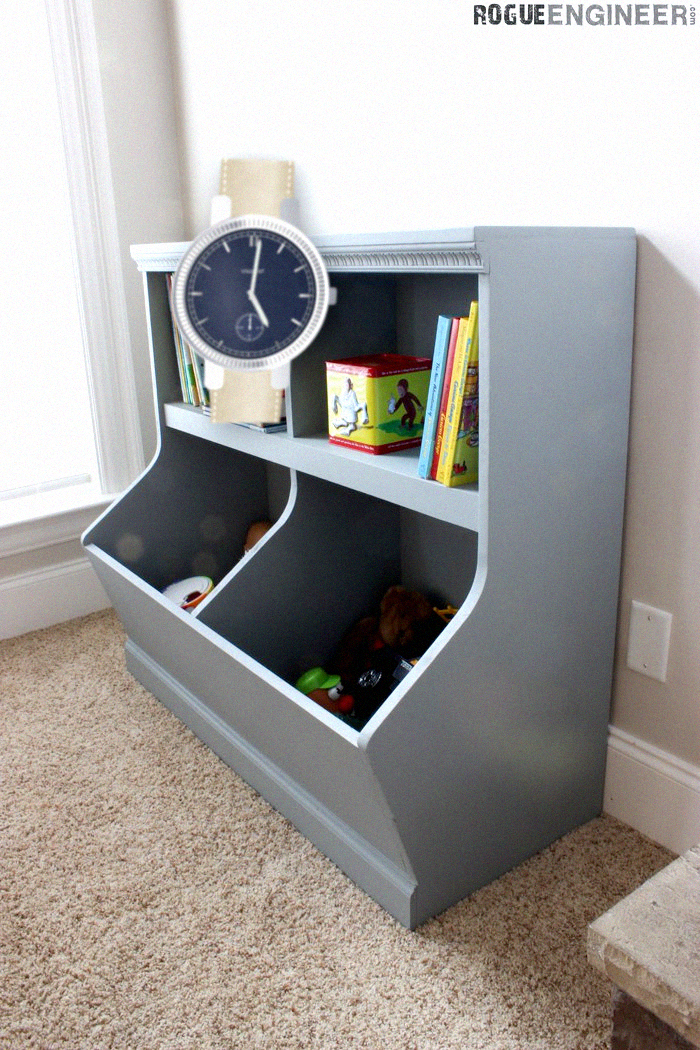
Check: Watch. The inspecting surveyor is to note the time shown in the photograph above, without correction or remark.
5:01
